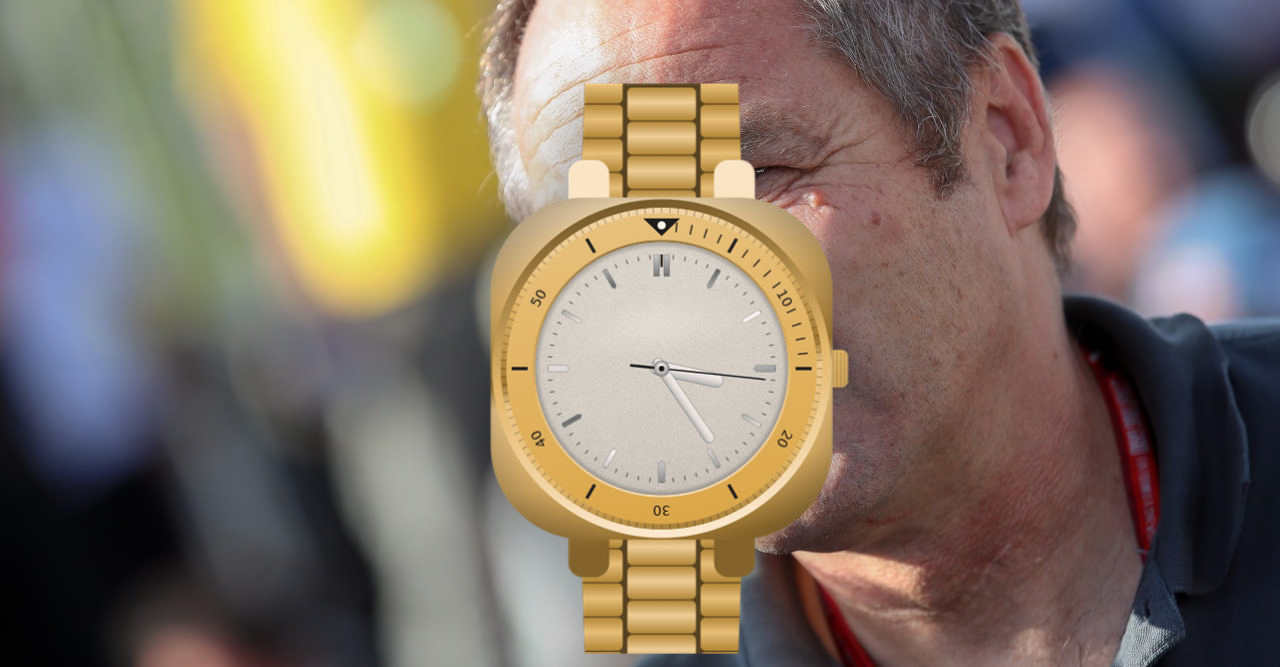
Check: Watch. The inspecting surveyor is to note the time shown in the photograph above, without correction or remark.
3:24:16
